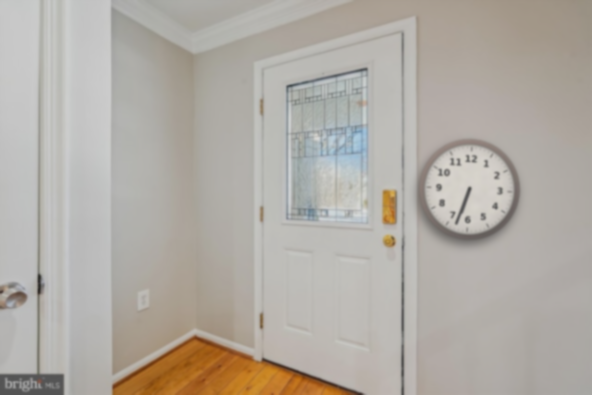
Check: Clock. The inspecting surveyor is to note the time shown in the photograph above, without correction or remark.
6:33
